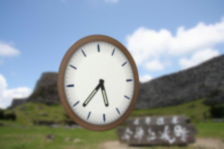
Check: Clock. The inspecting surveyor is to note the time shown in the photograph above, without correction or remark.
5:38
